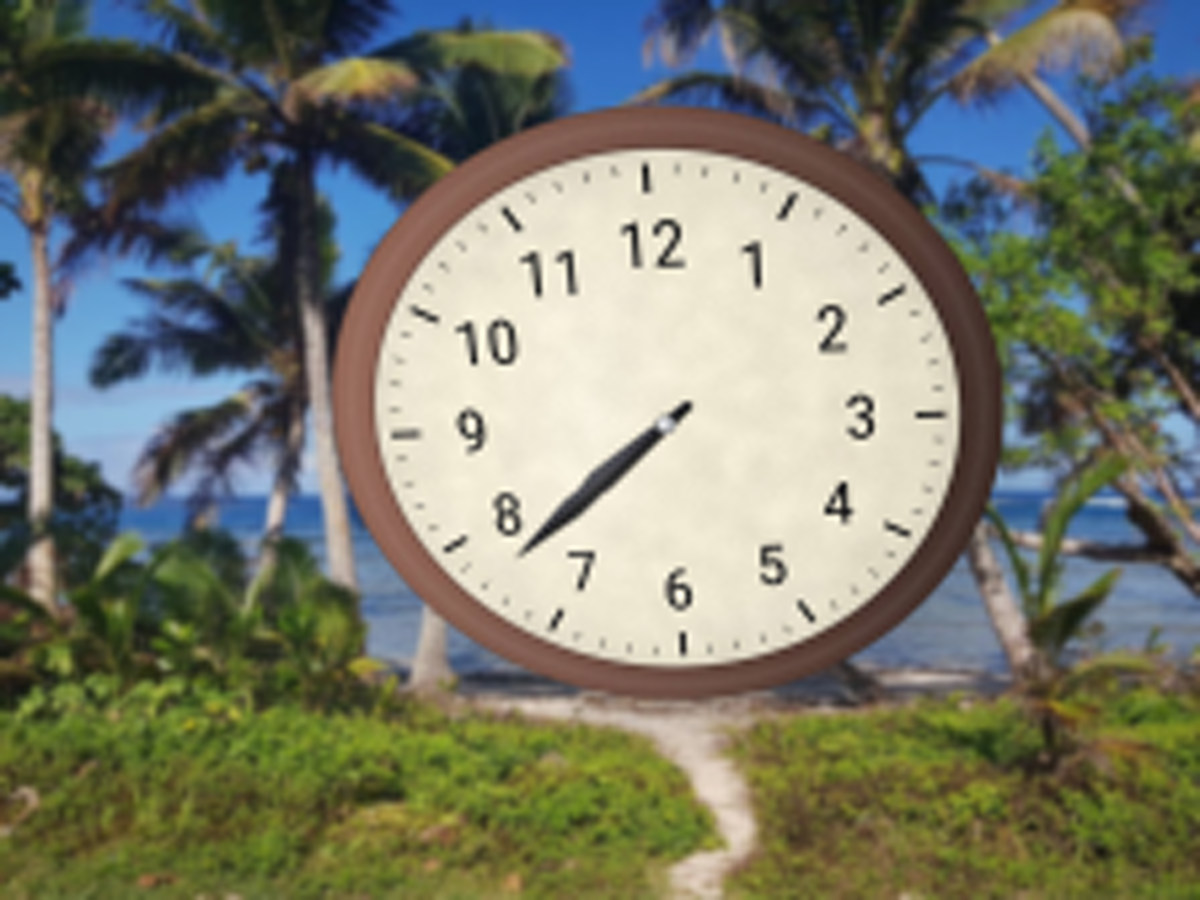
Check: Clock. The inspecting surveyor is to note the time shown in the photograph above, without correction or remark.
7:38
